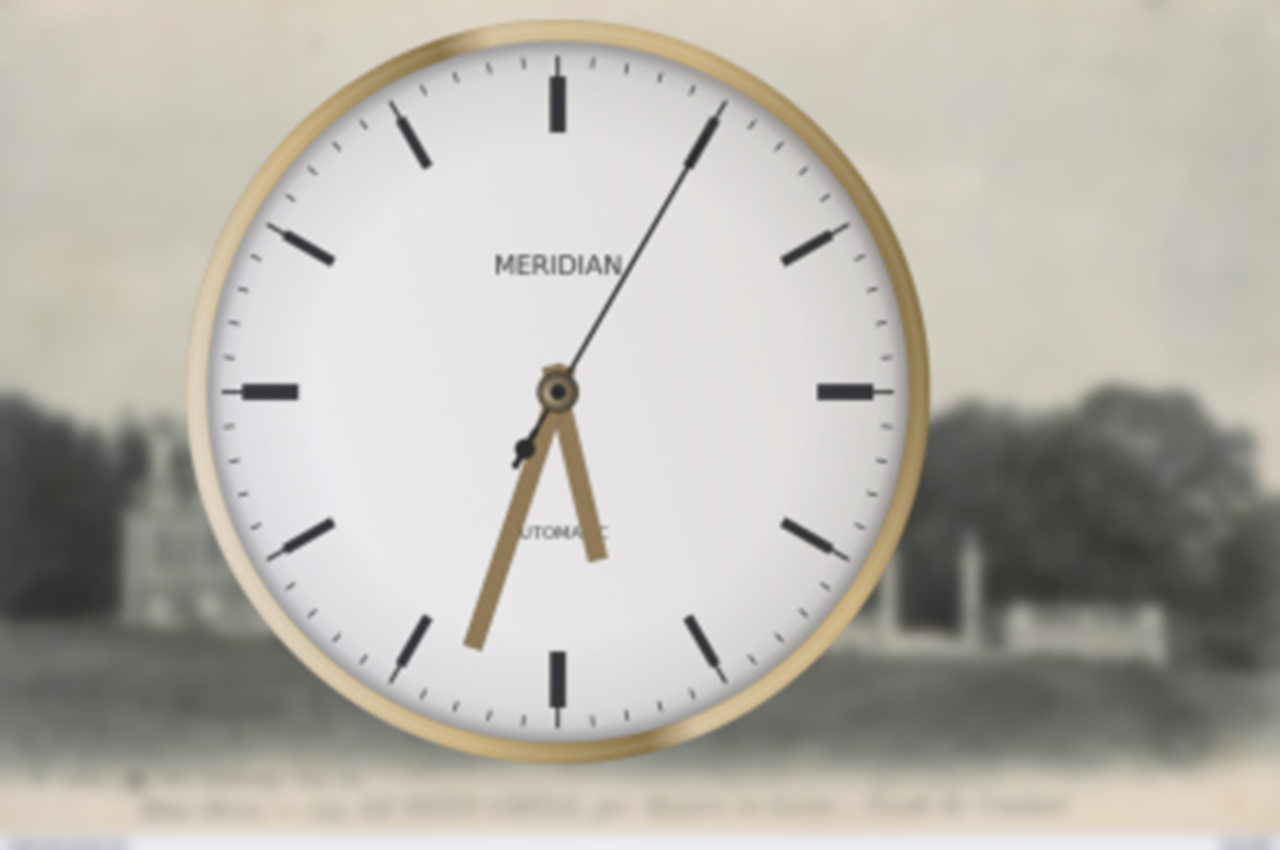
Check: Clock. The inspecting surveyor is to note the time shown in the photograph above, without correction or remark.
5:33:05
